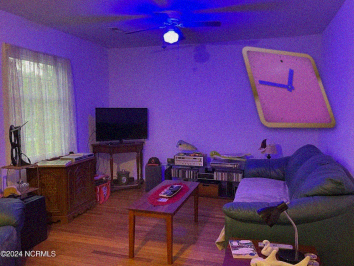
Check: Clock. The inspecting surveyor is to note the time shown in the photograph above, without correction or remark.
12:46
